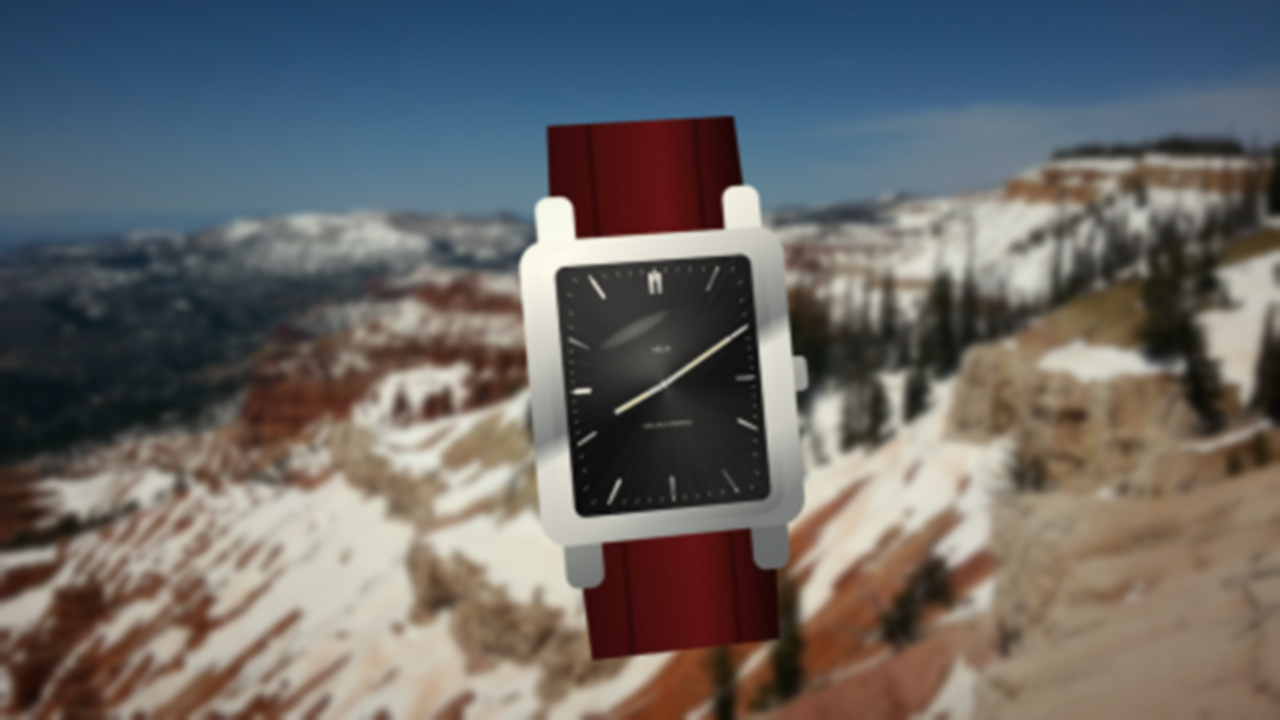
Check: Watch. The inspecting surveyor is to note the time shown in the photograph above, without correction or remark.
8:10
